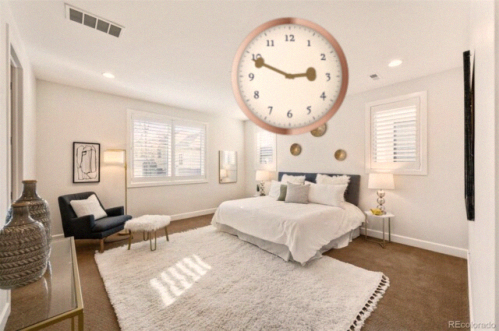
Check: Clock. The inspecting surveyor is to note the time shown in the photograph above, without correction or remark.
2:49
